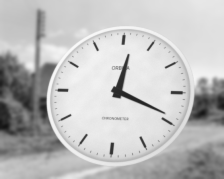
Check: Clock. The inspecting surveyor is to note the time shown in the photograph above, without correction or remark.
12:19
